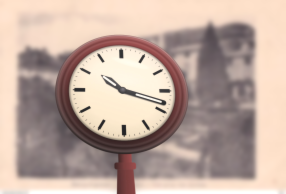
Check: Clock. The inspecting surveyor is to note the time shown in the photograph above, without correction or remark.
10:18
